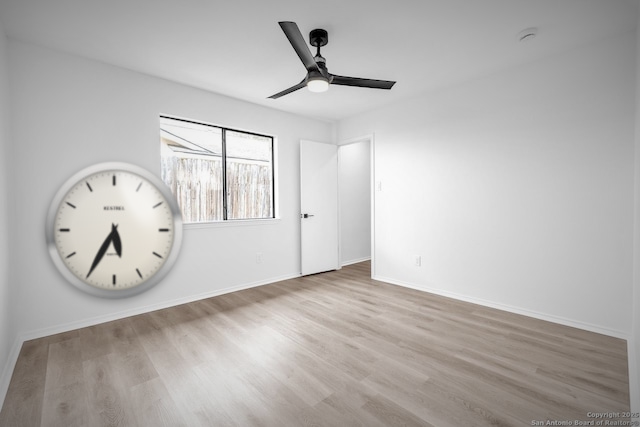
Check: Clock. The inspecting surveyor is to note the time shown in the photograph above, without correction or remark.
5:35
